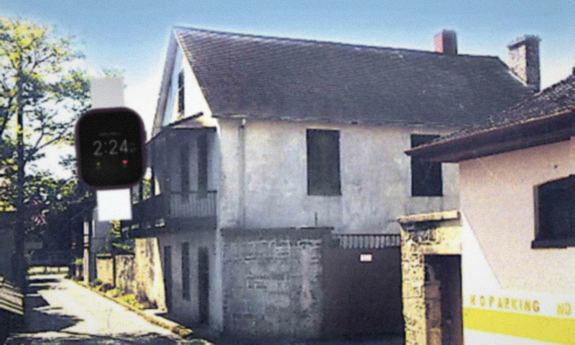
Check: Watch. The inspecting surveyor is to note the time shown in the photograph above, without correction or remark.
2:24
